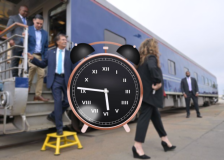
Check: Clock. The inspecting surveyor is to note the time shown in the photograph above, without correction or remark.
5:46
